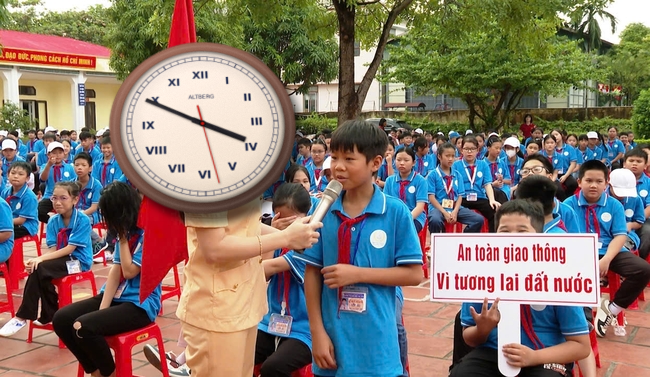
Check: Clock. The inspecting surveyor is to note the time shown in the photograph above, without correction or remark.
3:49:28
